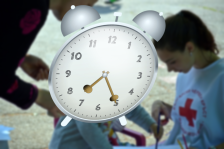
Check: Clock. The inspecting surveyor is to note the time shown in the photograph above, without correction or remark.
7:25
